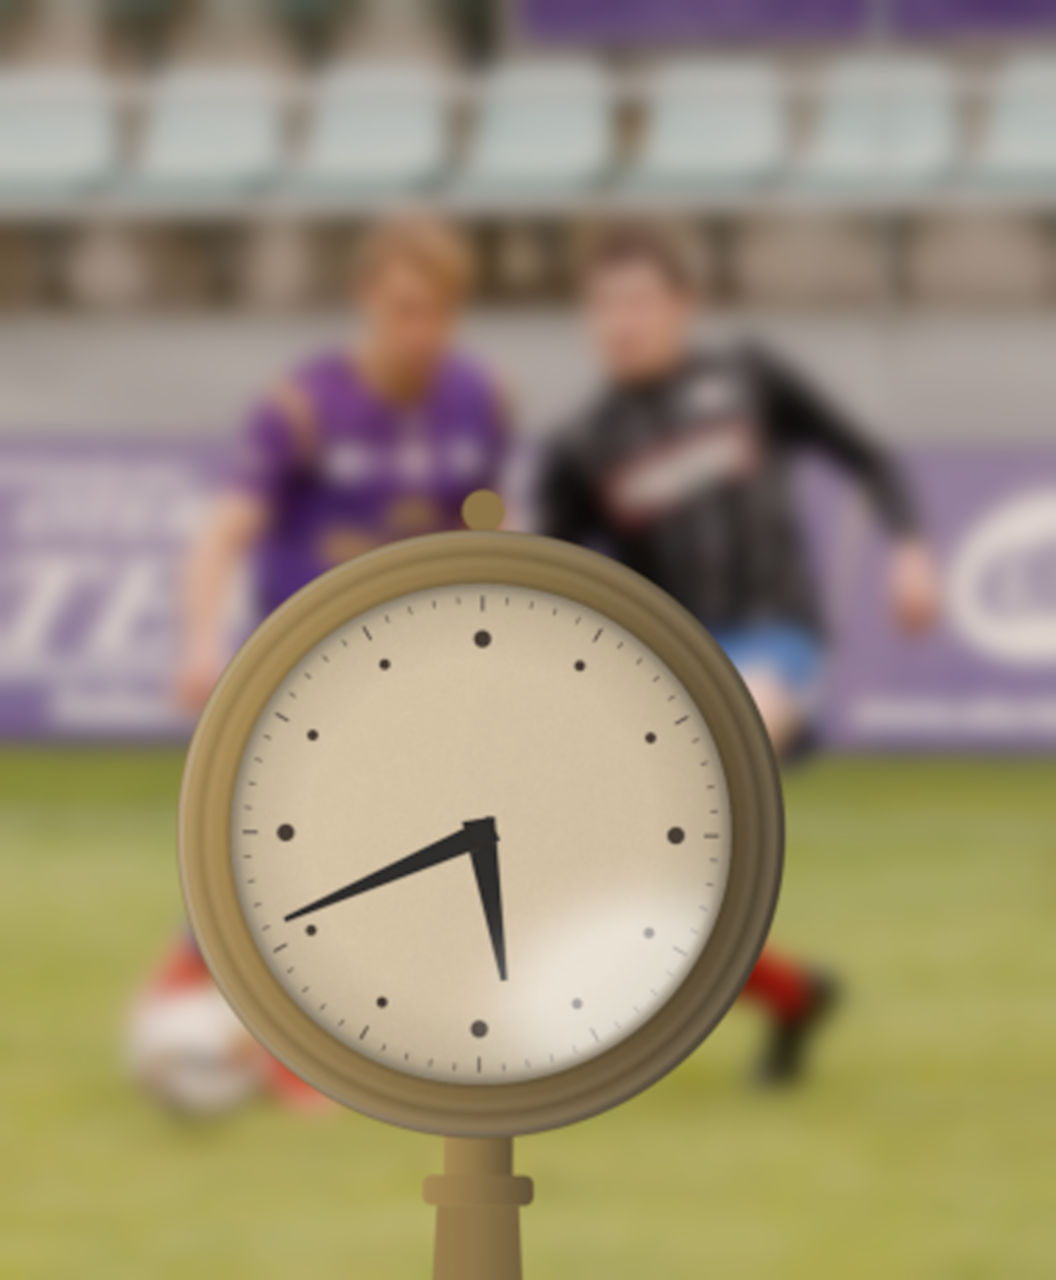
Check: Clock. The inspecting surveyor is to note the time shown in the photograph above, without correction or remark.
5:41
